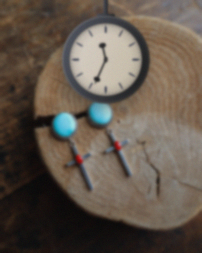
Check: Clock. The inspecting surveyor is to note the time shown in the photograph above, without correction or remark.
11:34
